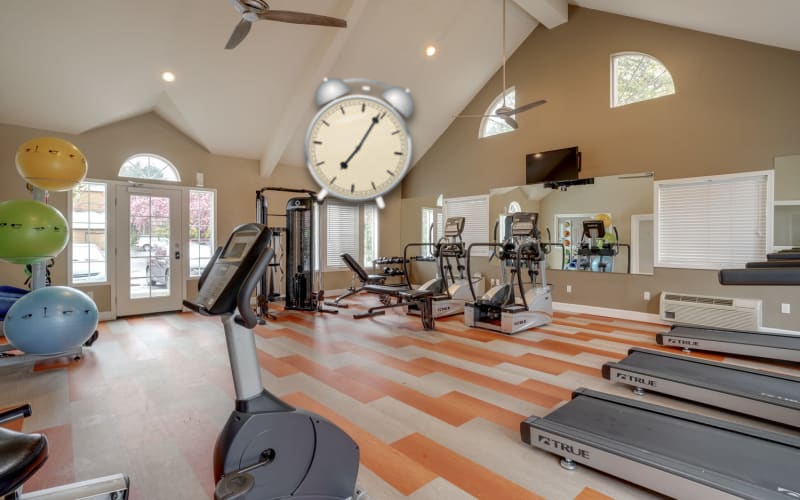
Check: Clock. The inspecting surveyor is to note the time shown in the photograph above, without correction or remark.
7:04
